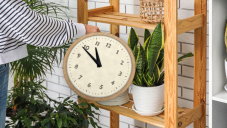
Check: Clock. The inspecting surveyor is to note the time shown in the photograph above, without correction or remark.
10:49
